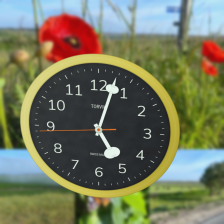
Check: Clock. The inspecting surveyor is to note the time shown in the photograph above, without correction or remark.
5:02:44
